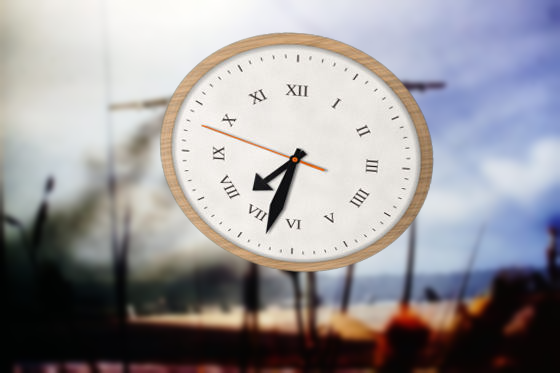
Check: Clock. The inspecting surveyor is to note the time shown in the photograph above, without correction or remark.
7:32:48
